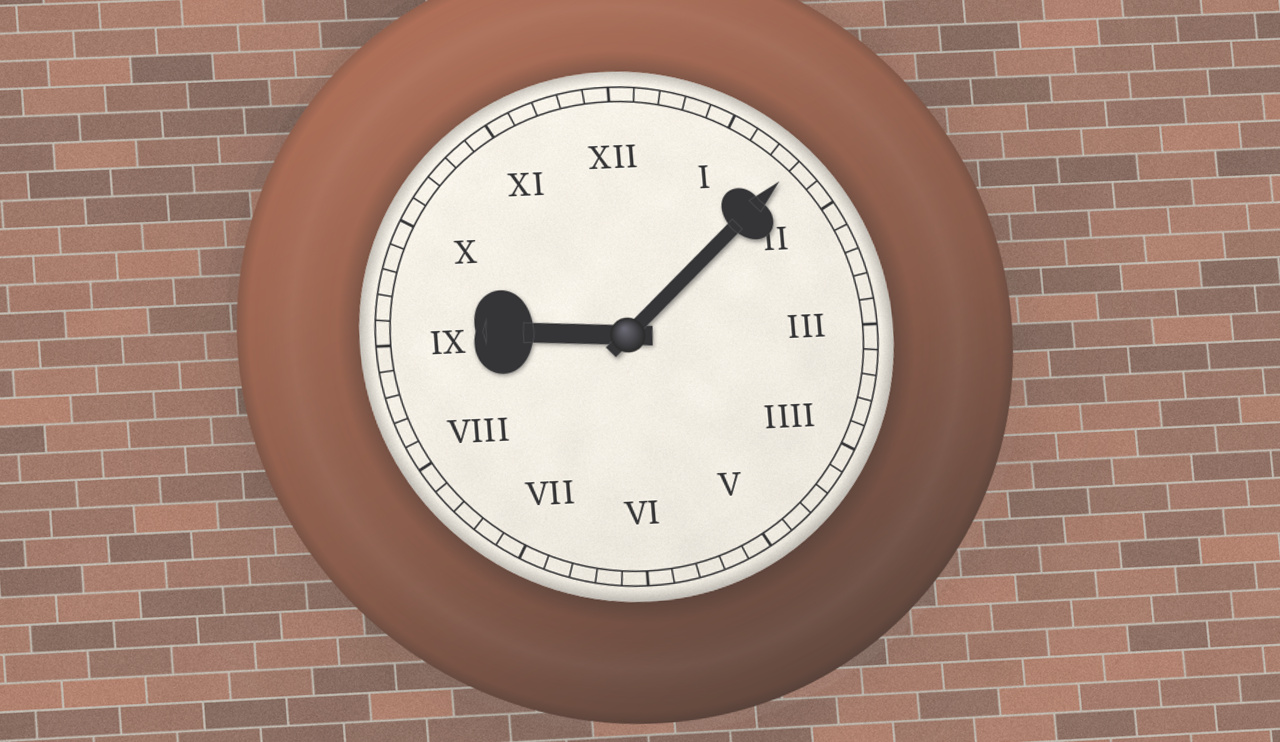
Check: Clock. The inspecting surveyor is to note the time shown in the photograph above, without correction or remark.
9:08
